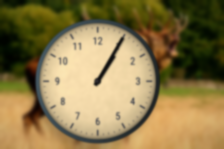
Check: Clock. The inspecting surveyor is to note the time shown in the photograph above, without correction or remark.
1:05
